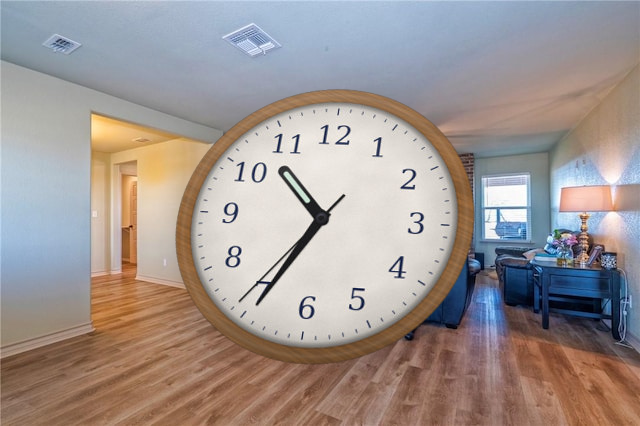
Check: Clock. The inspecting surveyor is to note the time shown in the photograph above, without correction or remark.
10:34:36
